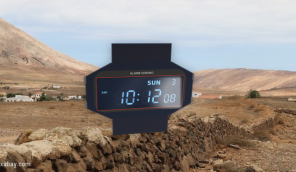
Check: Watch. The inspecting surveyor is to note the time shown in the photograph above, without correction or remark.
10:12:08
